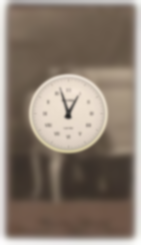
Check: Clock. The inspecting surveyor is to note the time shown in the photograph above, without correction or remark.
12:57
